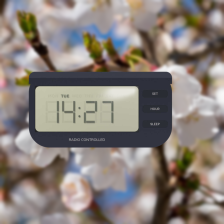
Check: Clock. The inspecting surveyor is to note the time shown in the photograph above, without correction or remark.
14:27
